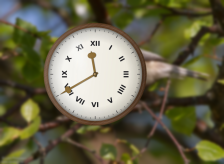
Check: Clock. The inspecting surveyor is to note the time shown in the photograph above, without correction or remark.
11:40
